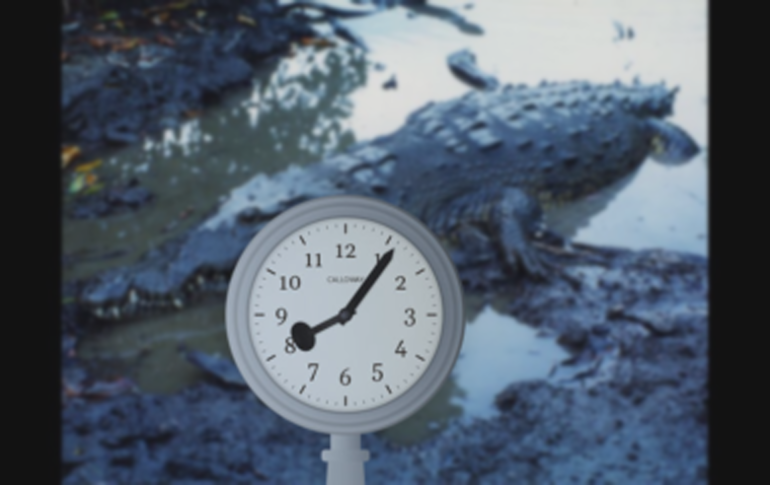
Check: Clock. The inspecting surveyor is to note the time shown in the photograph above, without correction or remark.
8:06
